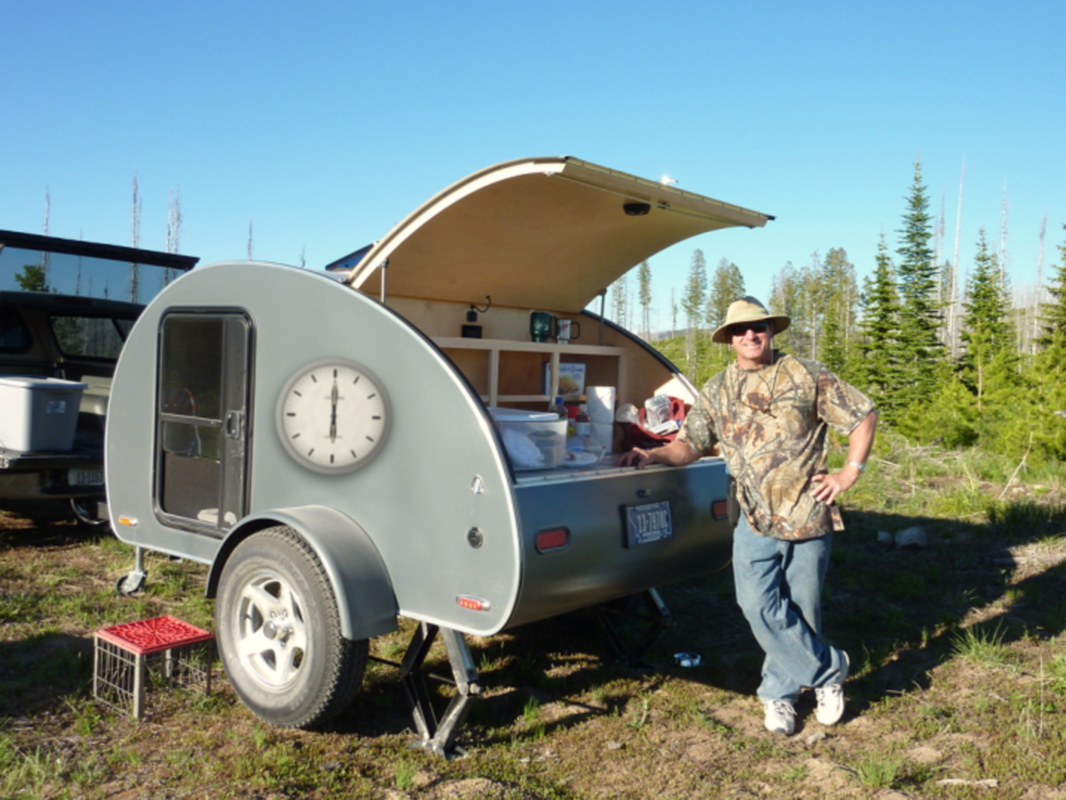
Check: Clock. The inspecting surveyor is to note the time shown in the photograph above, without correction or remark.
6:00
